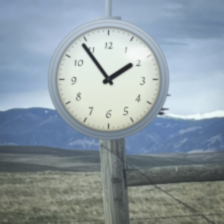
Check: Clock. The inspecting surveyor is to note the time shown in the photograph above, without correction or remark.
1:54
